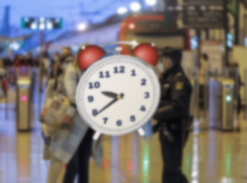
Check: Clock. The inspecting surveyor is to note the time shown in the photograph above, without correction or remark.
9:39
